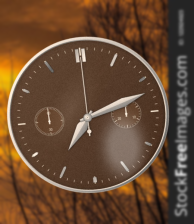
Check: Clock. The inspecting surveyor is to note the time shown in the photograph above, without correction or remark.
7:12
